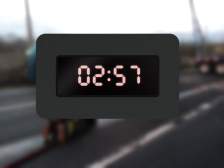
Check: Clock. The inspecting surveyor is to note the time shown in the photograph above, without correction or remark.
2:57
